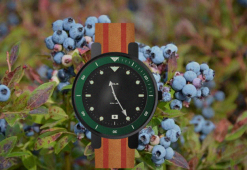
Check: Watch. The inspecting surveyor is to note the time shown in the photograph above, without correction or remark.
11:25
